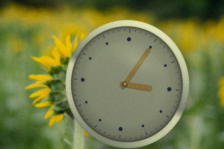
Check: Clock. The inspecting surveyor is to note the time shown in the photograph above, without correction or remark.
3:05
